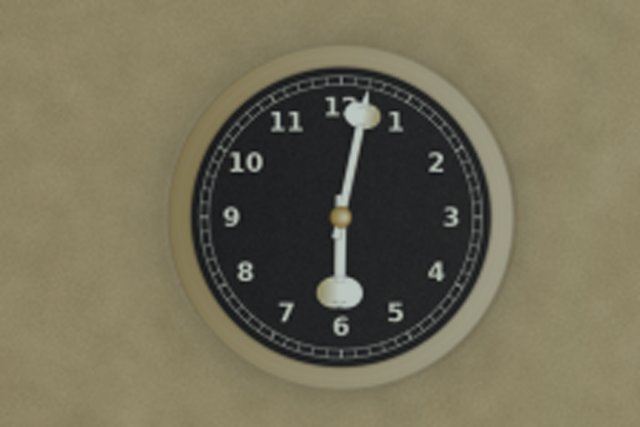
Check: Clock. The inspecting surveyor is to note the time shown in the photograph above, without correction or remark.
6:02
